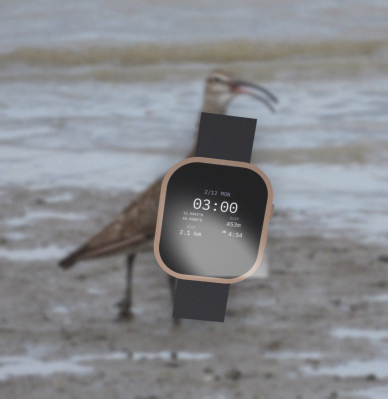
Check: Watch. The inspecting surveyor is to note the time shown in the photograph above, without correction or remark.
3:00
